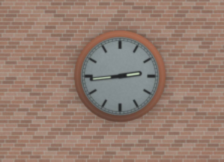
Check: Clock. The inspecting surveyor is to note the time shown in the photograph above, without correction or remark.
2:44
